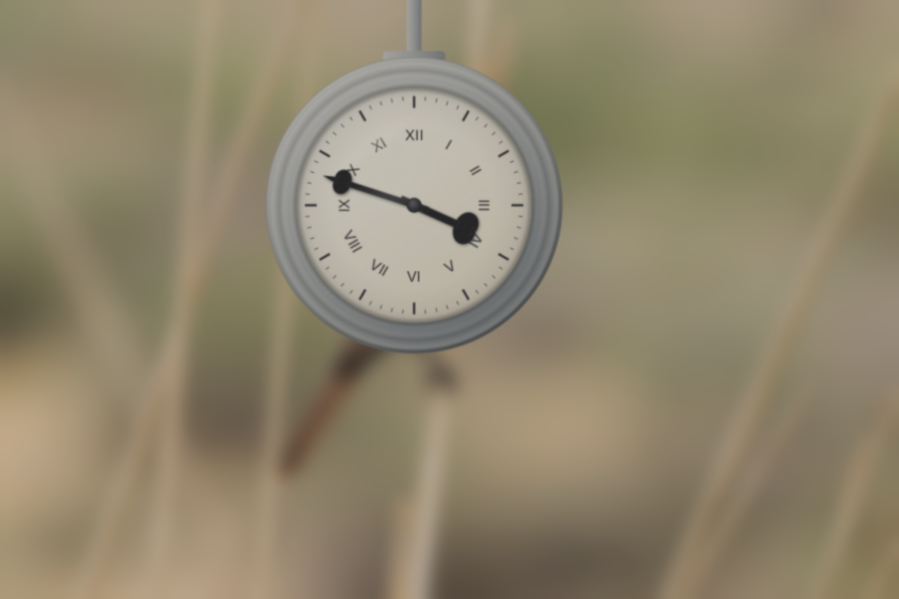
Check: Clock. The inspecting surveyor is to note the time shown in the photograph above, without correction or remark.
3:48
